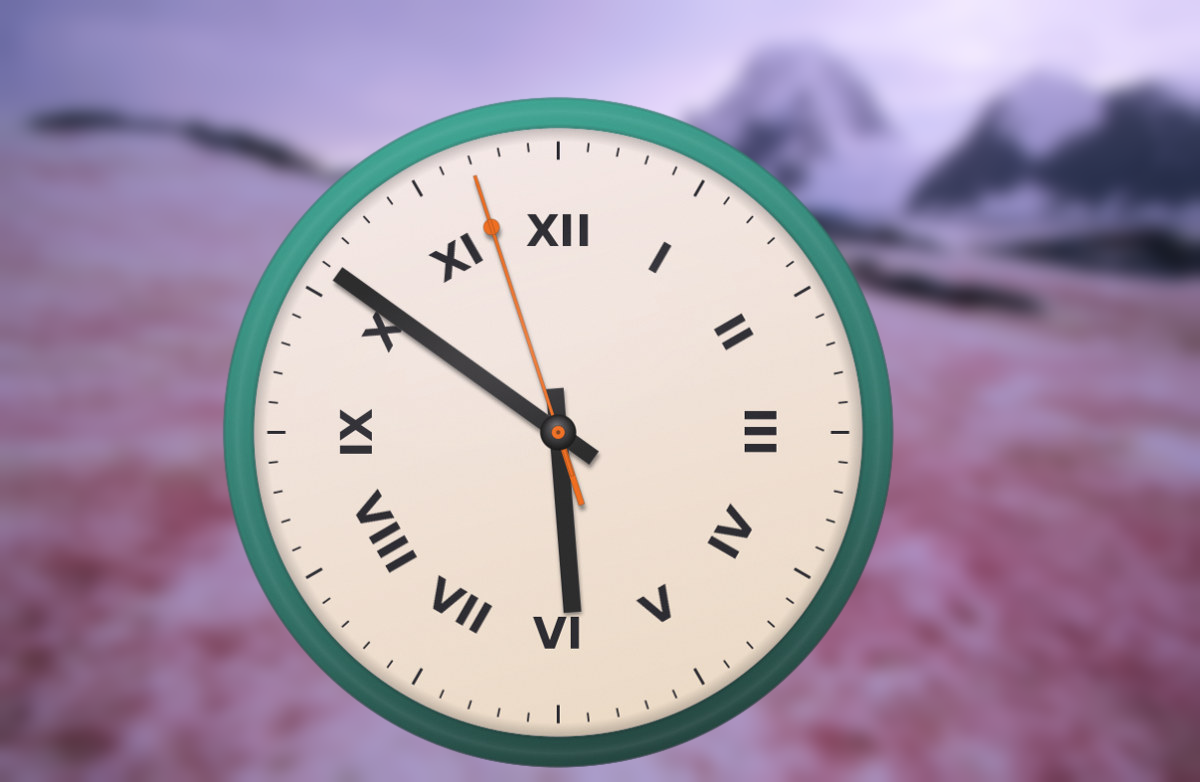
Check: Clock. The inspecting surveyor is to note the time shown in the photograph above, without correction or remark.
5:50:57
